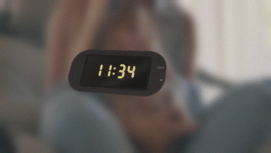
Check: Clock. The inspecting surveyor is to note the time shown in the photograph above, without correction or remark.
11:34
